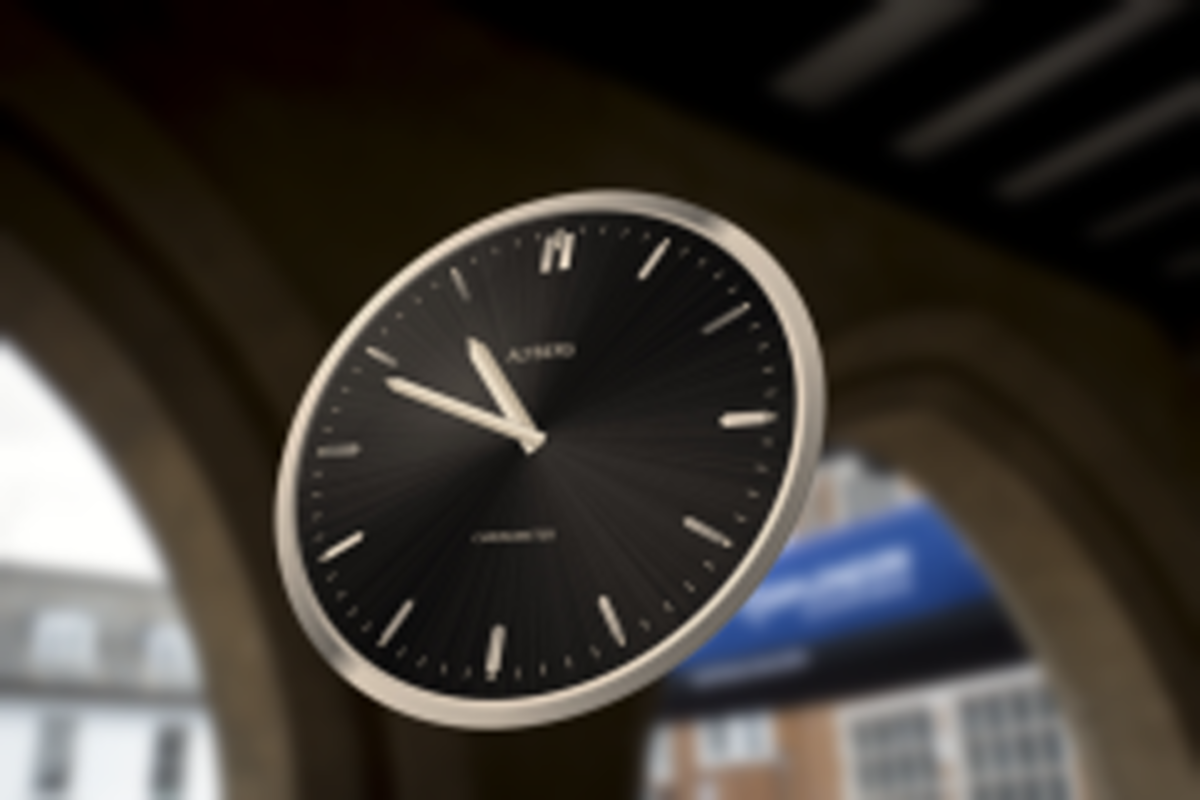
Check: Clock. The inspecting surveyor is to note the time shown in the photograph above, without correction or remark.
10:49
